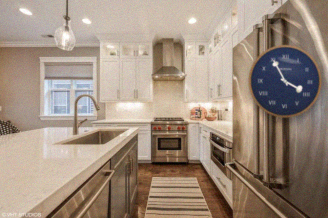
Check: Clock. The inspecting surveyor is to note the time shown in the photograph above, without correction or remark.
3:55
